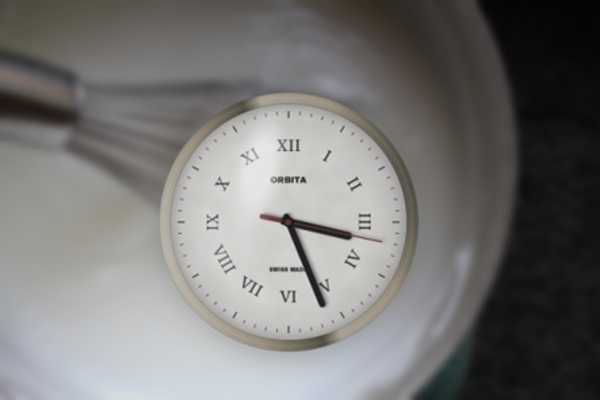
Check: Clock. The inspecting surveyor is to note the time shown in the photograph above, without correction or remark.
3:26:17
